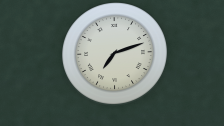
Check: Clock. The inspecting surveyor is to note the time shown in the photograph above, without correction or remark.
7:12
